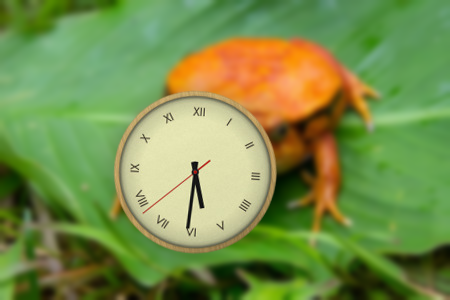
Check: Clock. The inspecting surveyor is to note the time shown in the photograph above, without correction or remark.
5:30:38
